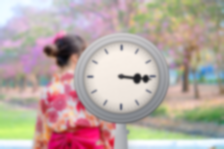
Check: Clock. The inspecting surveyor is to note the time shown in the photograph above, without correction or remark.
3:16
